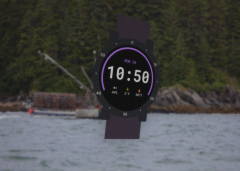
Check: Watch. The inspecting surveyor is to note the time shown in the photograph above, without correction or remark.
10:50
